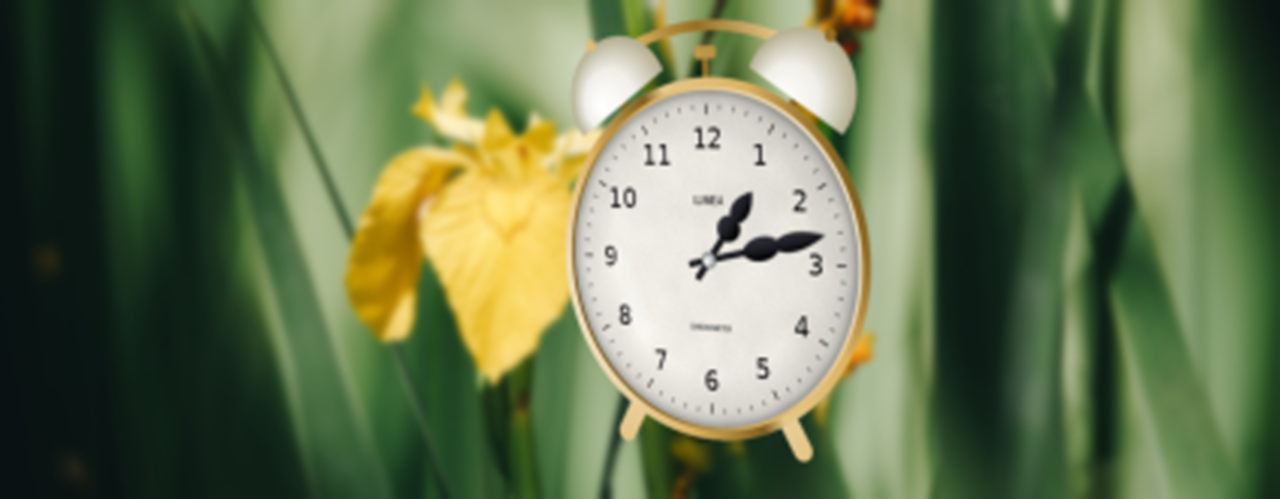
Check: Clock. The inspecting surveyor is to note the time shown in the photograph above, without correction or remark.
1:13
